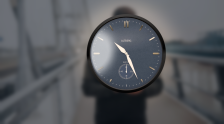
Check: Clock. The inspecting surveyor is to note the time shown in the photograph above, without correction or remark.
10:26
